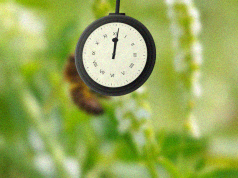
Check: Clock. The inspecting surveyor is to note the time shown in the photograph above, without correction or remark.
12:01
